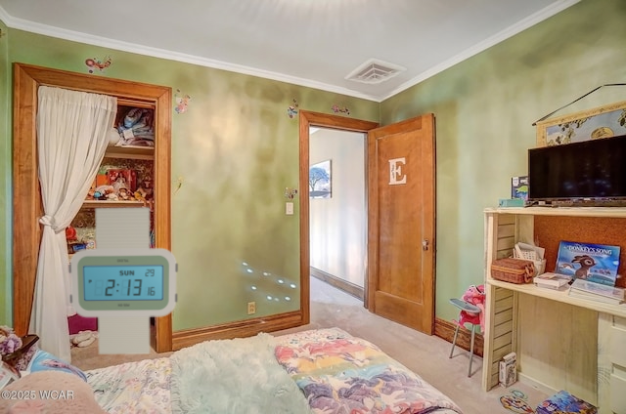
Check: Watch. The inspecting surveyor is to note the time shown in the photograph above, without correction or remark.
2:13
